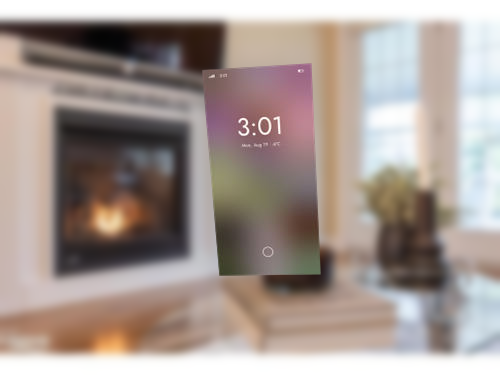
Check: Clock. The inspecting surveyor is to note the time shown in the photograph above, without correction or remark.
3:01
